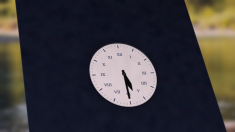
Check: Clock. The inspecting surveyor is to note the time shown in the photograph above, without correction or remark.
5:30
